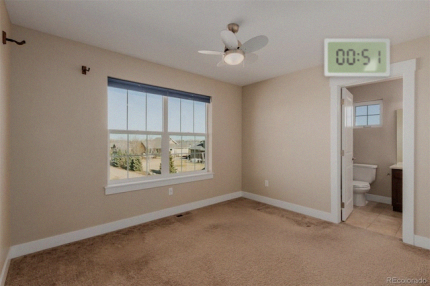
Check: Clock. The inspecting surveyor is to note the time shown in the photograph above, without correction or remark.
0:51
